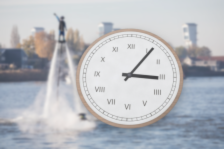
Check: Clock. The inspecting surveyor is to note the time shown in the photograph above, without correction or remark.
3:06
